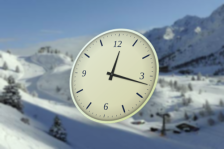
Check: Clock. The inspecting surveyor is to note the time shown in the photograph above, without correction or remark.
12:17
